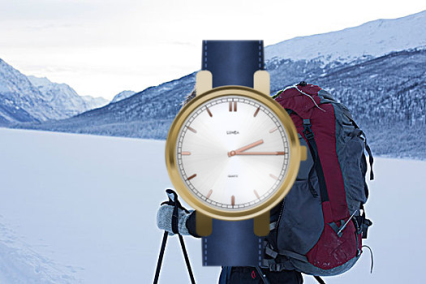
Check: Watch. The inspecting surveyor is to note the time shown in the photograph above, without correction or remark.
2:15
